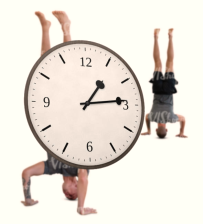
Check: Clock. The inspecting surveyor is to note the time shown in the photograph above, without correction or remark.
1:14
